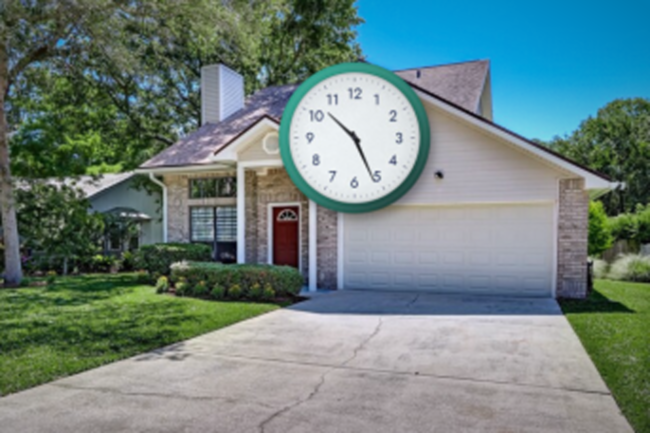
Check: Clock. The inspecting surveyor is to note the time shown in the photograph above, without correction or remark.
10:26
